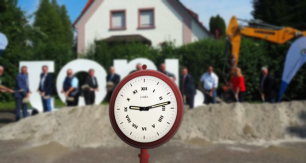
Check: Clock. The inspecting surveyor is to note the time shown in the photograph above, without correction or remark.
9:13
